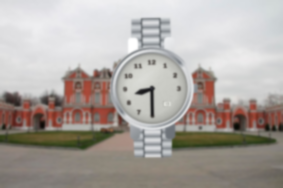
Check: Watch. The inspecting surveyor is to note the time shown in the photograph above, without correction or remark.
8:30
